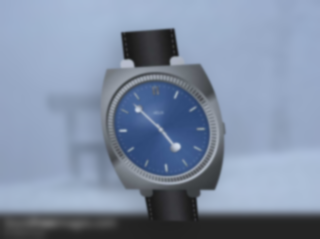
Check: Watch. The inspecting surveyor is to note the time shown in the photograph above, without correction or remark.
4:53
